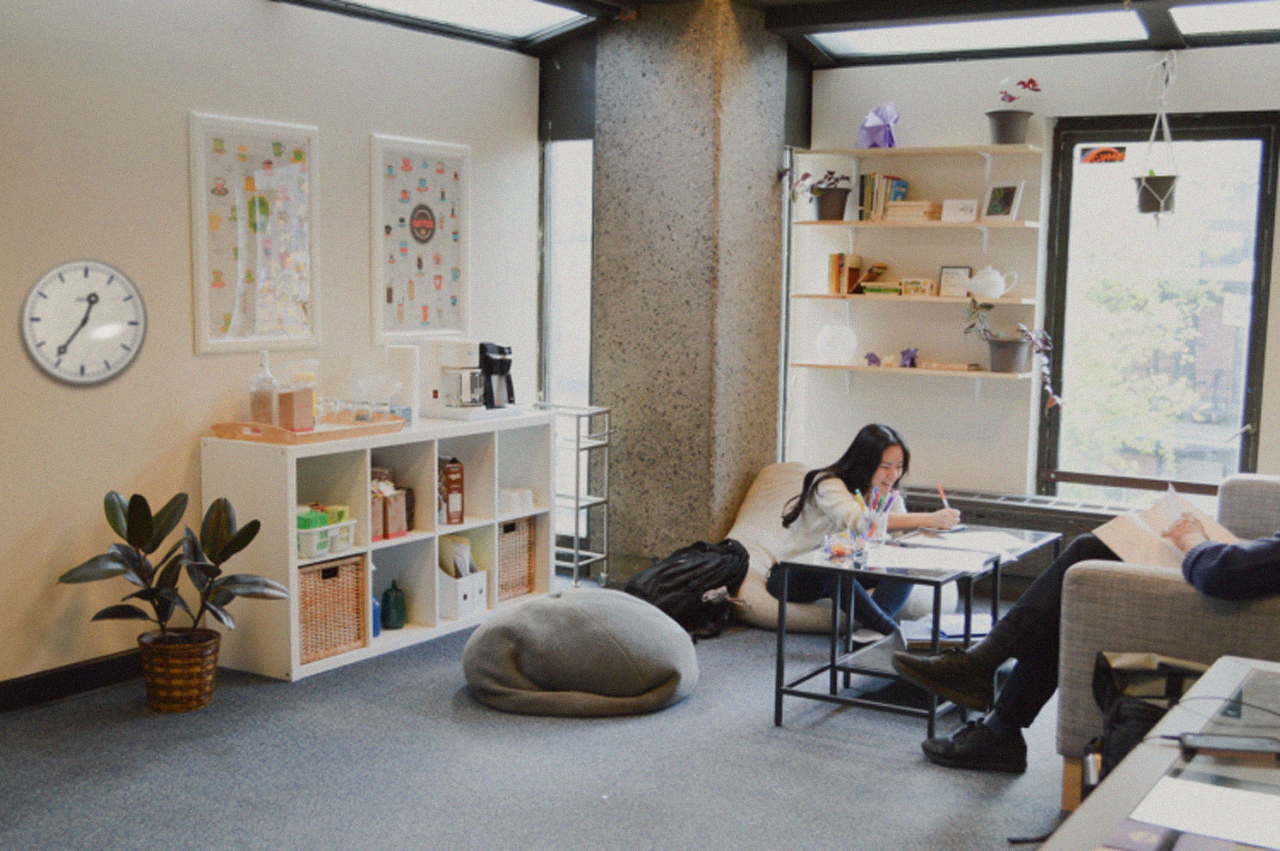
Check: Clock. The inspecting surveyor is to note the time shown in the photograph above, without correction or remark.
12:36
